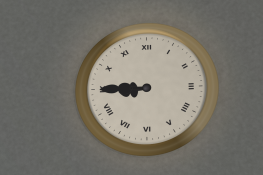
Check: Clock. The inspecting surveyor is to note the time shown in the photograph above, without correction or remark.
8:45
